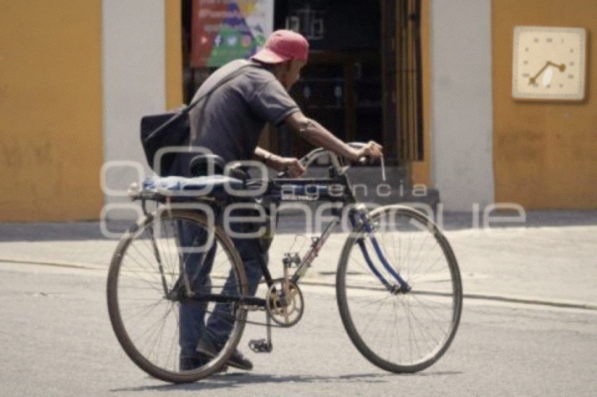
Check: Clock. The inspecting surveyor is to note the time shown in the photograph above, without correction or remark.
3:37
